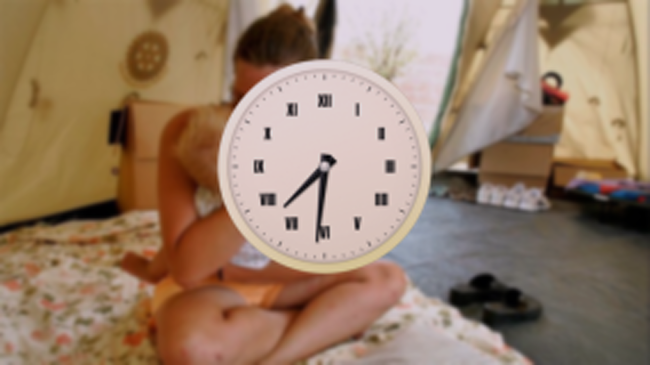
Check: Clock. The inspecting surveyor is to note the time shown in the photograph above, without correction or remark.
7:31
